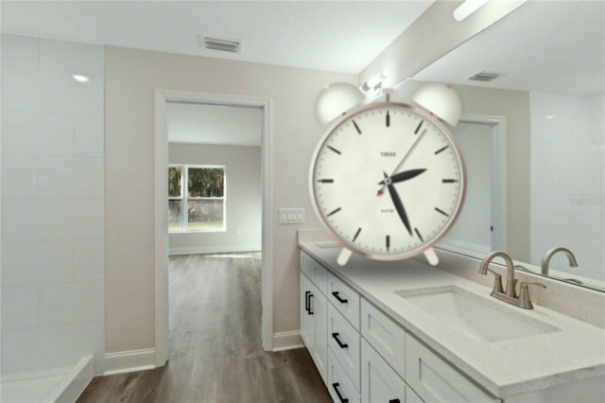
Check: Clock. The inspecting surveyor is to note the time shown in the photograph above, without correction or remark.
2:26:06
